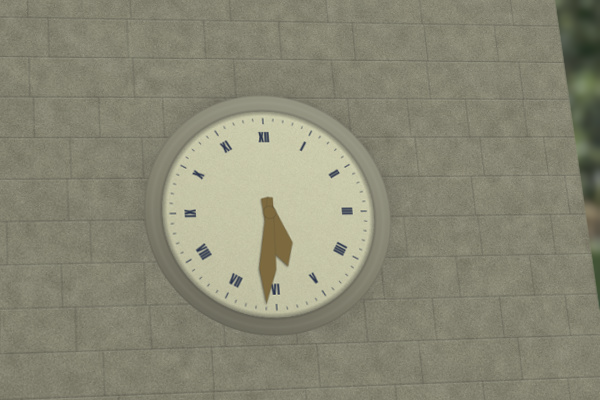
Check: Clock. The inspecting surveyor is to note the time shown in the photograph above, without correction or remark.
5:31
